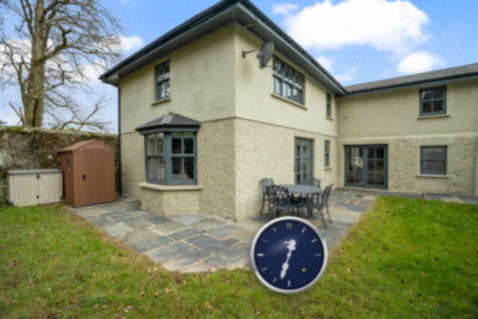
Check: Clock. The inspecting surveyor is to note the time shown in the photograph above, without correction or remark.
12:33
